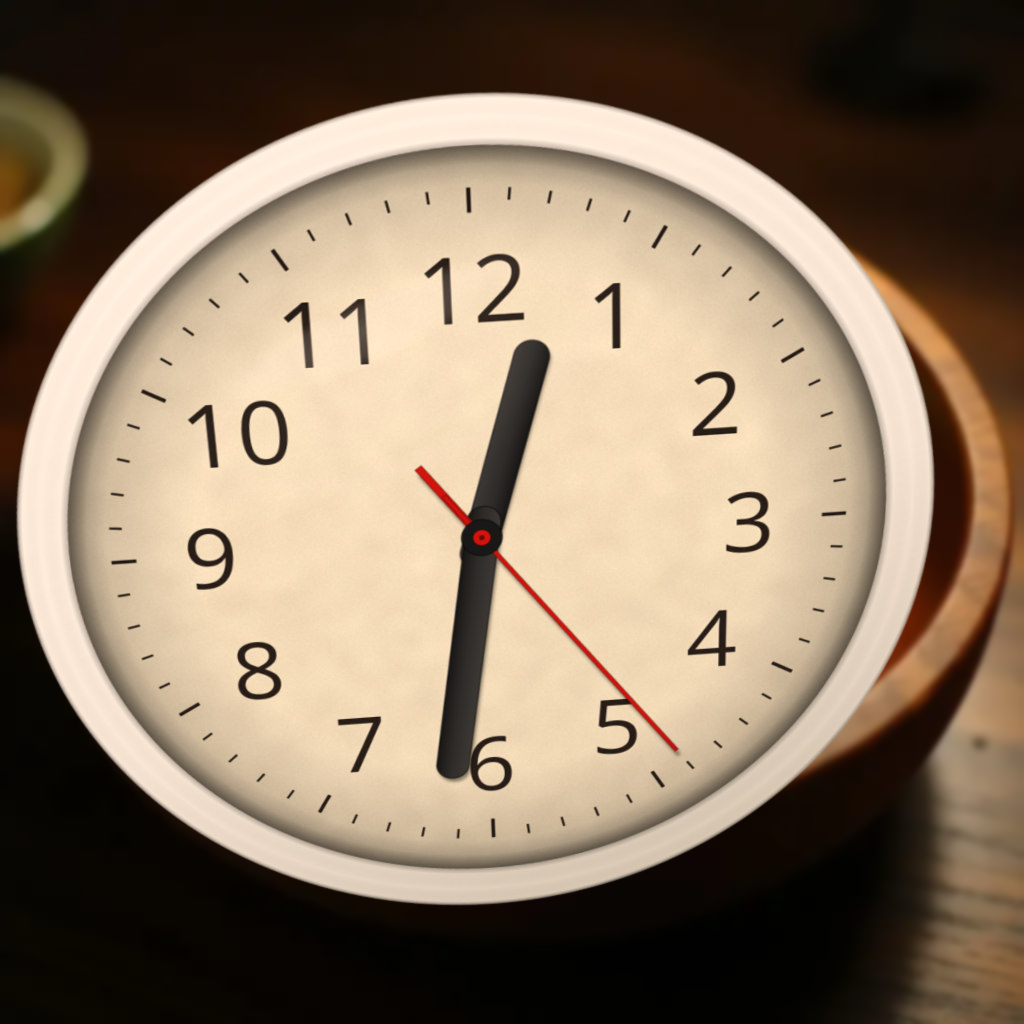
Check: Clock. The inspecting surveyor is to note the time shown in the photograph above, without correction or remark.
12:31:24
